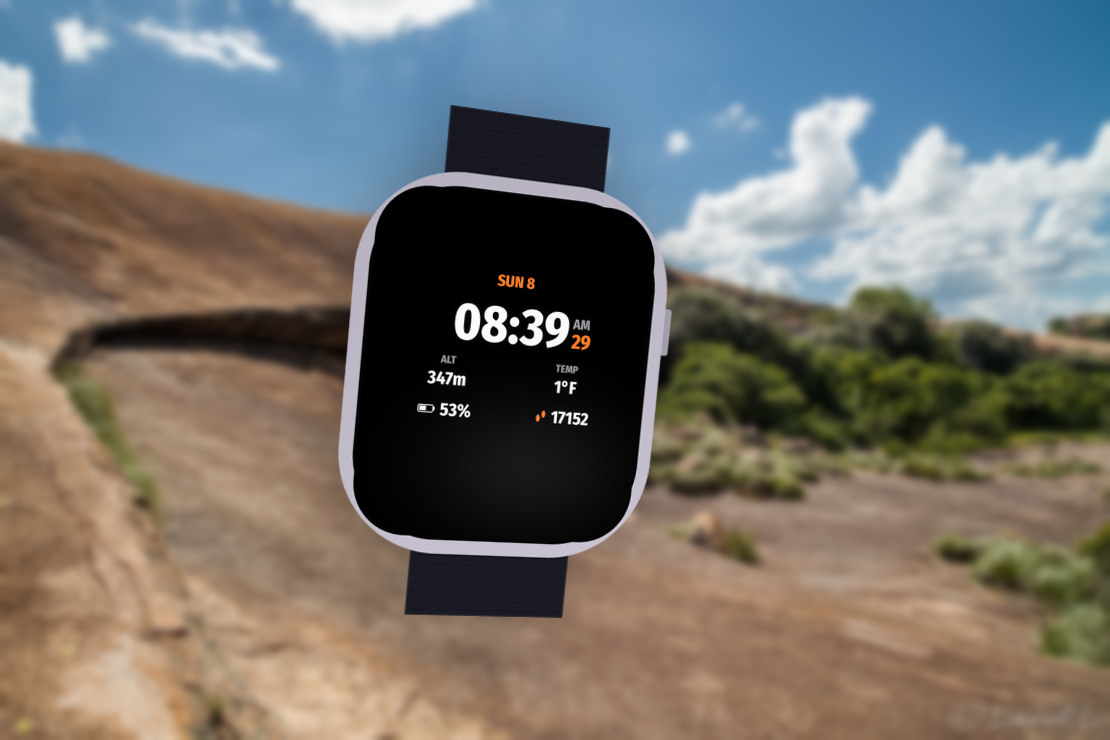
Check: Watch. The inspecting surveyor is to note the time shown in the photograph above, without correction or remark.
8:39:29
